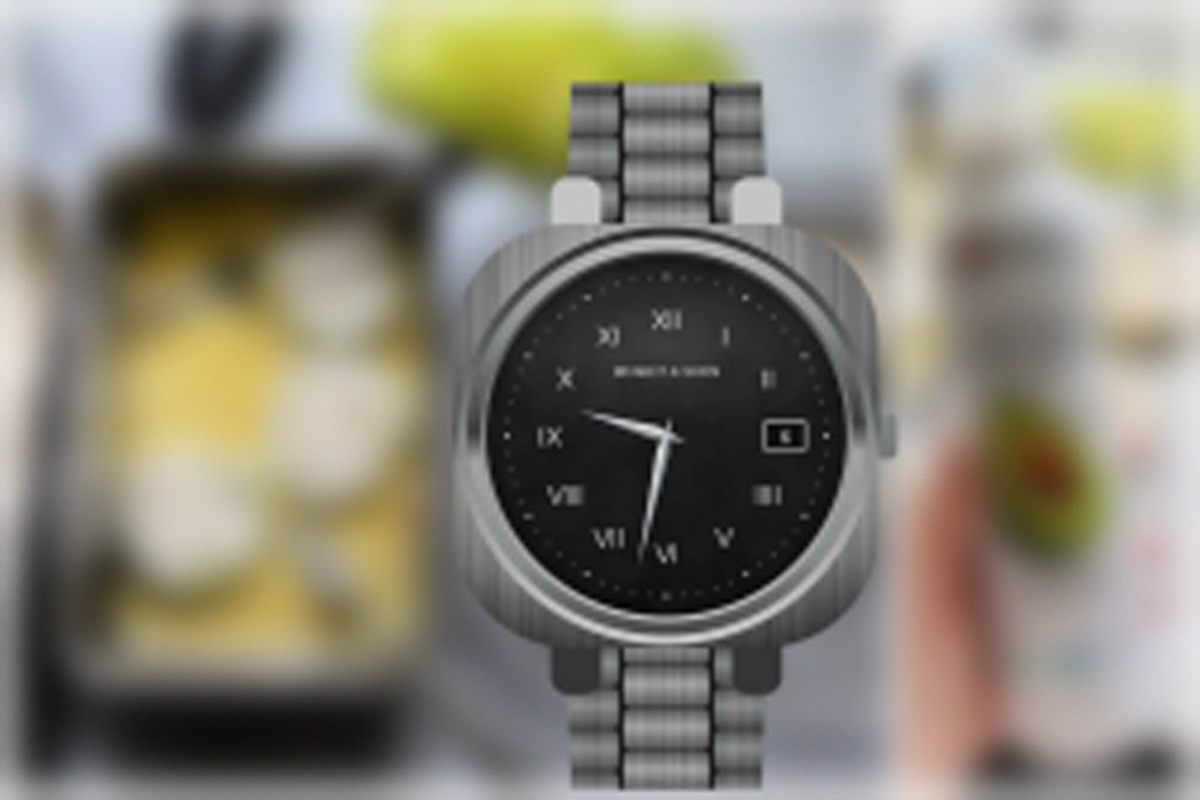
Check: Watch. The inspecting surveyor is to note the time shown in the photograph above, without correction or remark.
9:32
